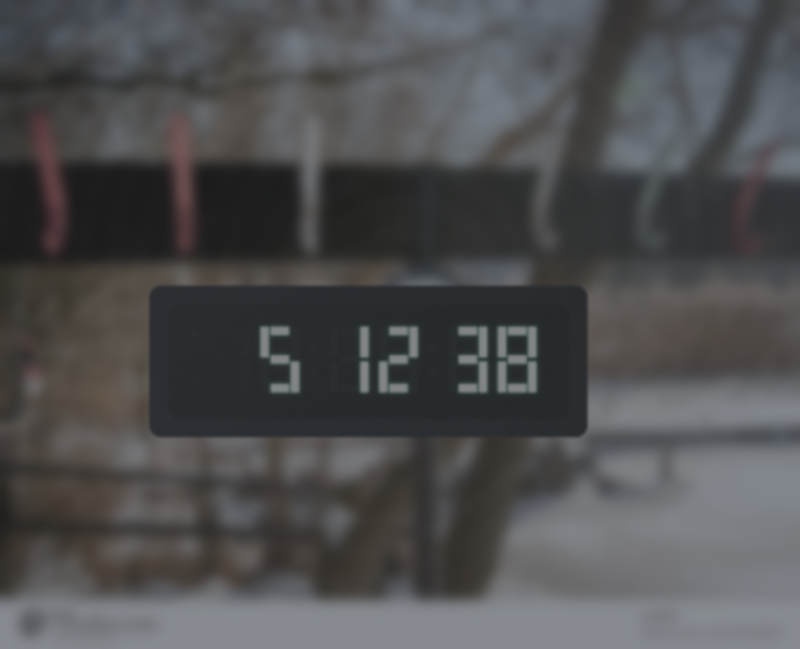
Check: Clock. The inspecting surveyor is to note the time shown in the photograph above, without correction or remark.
5:12:38
